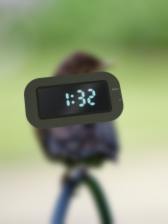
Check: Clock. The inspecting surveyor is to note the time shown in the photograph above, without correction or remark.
1:32
